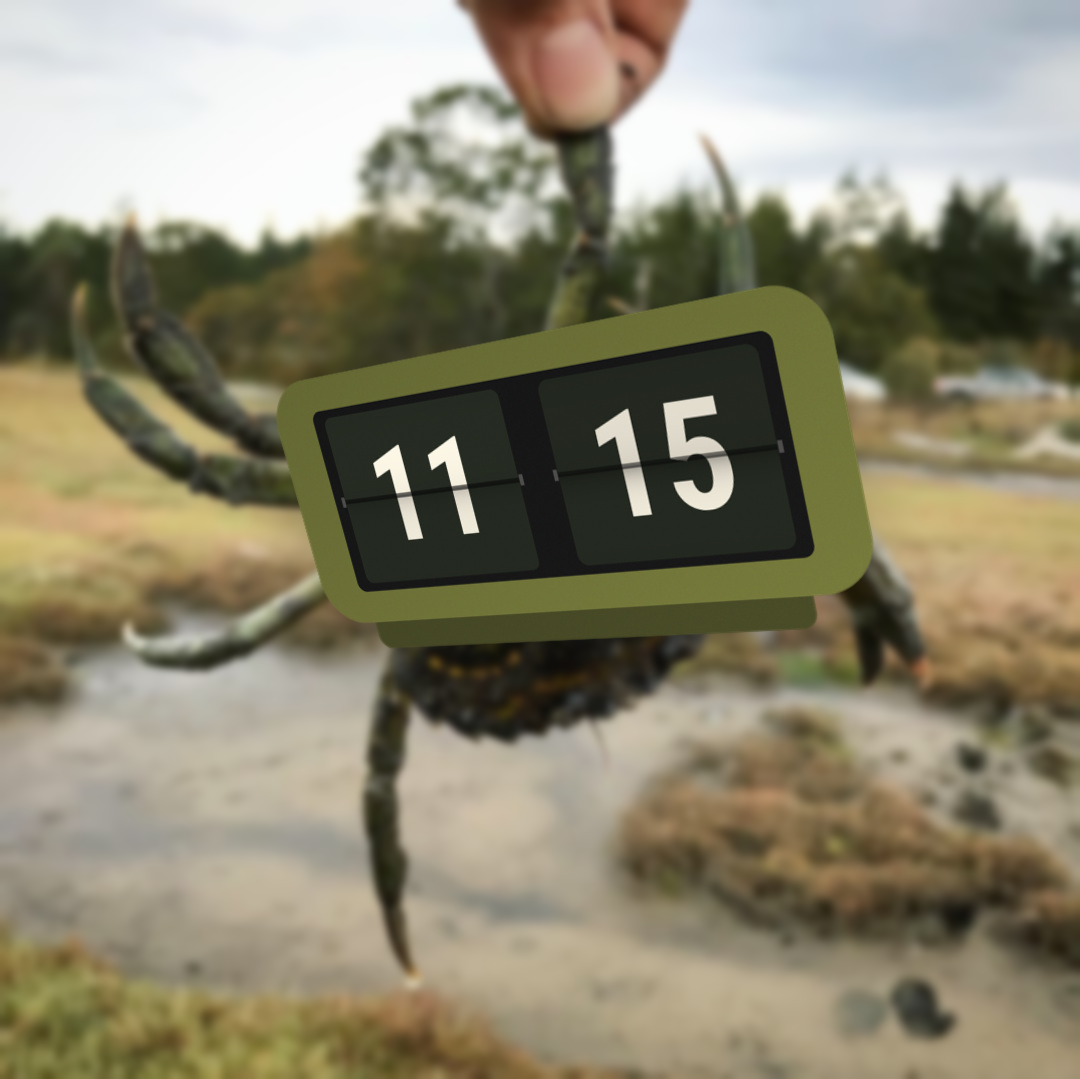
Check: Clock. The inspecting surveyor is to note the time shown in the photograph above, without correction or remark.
11:15
